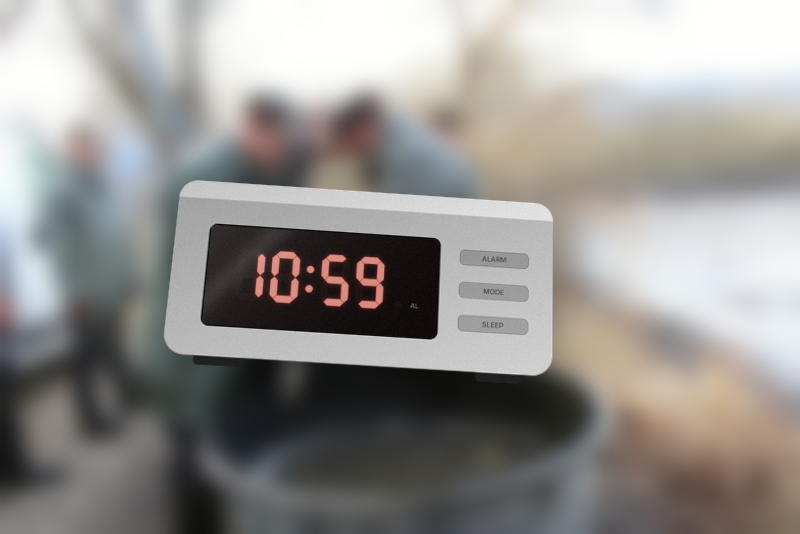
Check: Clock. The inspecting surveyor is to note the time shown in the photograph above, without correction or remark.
10:59
